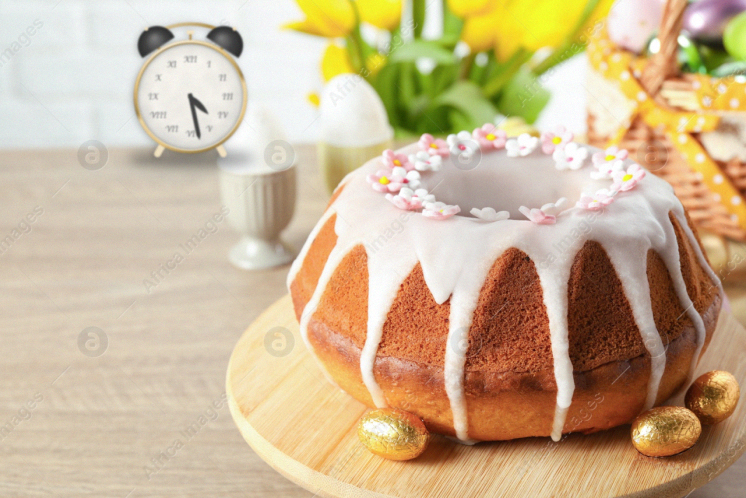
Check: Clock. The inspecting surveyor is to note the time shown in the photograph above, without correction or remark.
4:28
